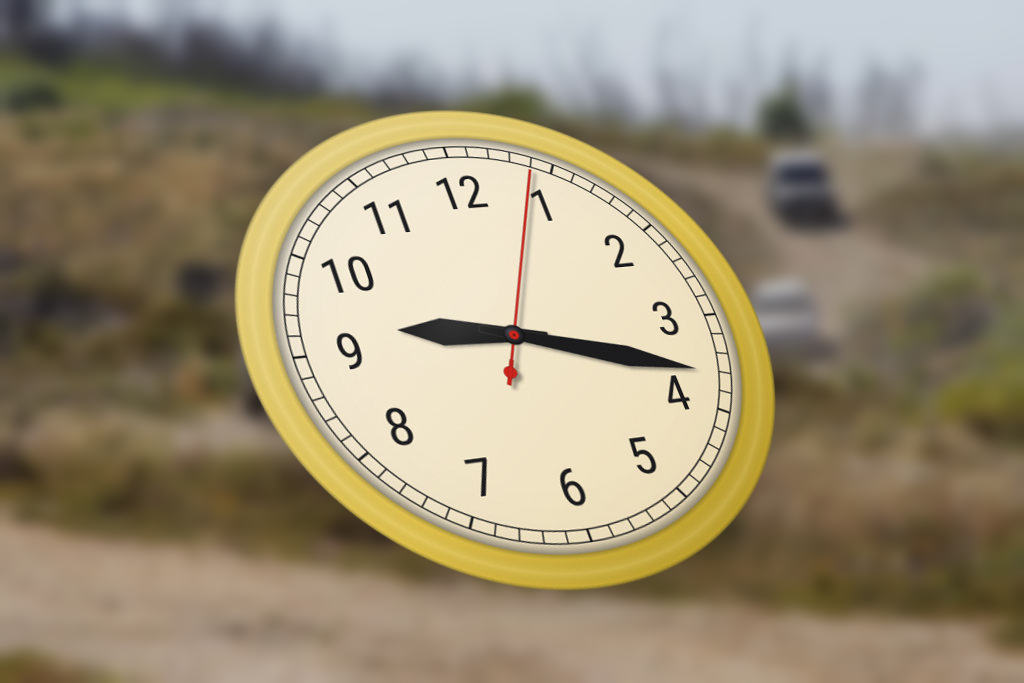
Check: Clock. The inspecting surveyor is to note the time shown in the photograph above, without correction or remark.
9:18:04
